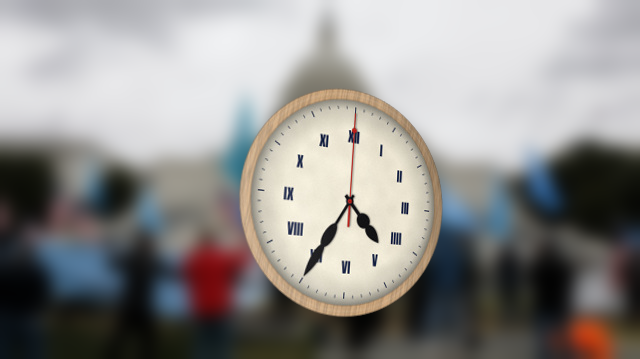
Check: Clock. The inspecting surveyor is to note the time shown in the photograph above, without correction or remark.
4:35:00
